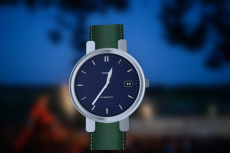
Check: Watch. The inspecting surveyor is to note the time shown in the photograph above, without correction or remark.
12:36
